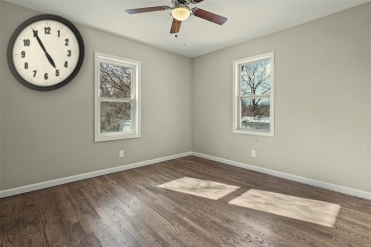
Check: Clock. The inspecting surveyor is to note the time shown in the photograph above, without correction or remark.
4:55
